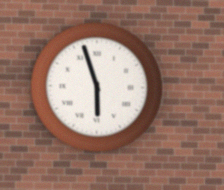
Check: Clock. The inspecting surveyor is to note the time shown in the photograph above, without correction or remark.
5:57
